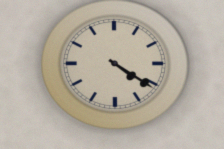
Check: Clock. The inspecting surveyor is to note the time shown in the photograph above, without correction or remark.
4:21
